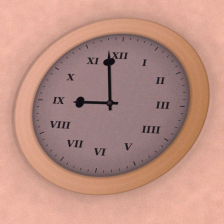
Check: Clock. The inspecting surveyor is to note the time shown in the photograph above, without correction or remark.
8:58
